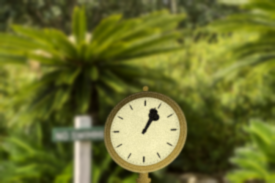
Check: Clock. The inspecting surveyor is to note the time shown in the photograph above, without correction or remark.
1:04
